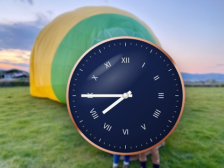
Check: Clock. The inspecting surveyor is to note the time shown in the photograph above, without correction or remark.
7:45
